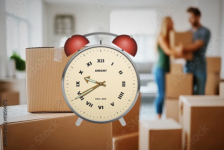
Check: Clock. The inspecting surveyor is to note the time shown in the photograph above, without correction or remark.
9:40
